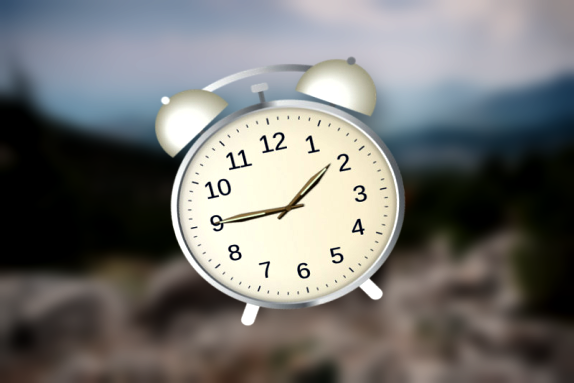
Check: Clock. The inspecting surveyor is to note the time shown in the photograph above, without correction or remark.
1:45
